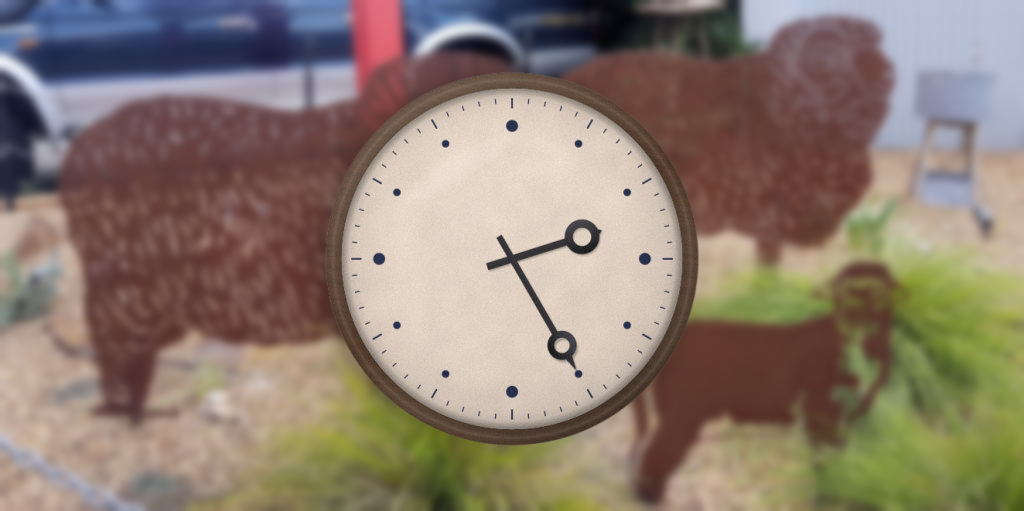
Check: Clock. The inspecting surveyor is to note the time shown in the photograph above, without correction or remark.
2:25
